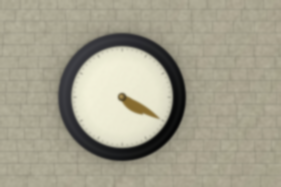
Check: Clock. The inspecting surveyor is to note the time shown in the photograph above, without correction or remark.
4:20
